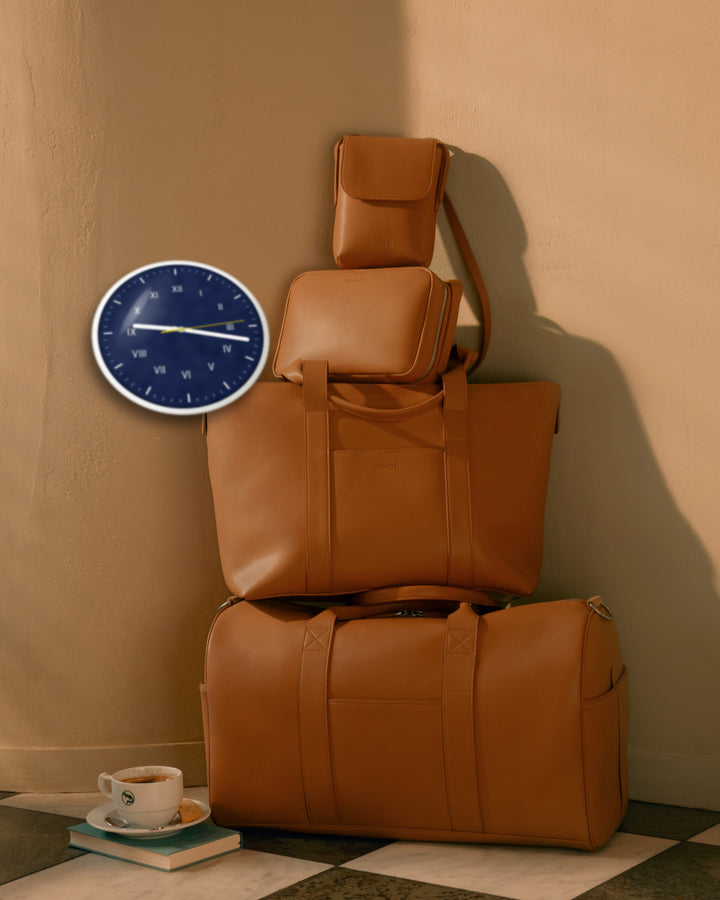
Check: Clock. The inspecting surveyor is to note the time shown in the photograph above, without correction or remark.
9:17:14
